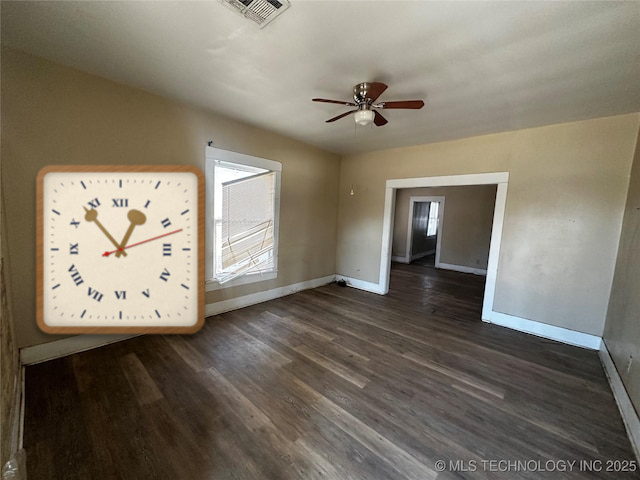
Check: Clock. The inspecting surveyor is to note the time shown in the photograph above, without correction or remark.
12:53:12
